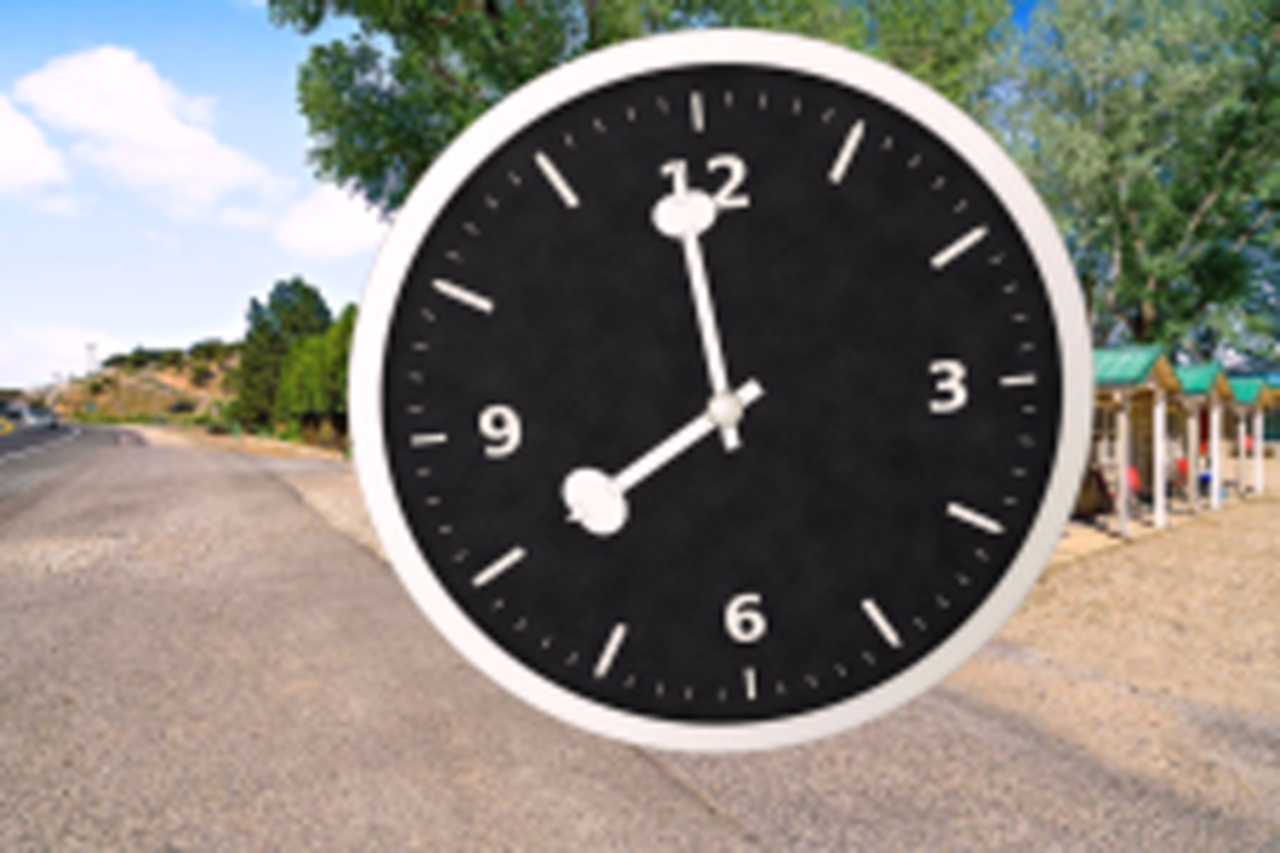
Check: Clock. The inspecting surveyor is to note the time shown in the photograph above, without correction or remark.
7:59
